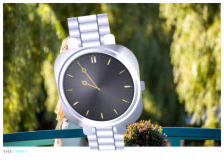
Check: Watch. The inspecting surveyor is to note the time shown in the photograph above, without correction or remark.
9:55
